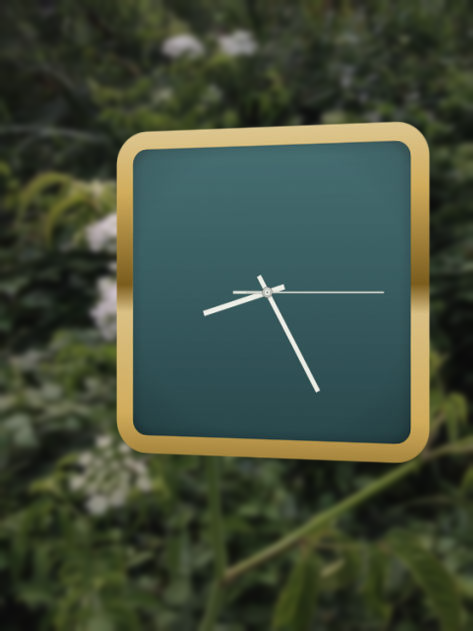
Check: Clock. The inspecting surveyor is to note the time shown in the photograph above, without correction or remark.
8:25:15
